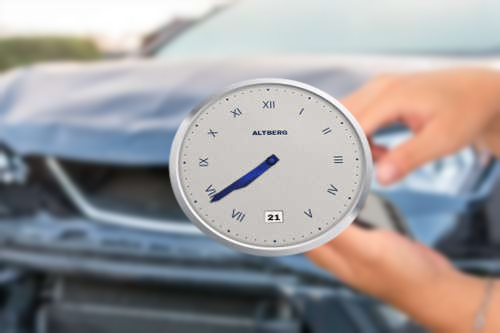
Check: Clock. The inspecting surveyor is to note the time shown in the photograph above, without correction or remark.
7:39
